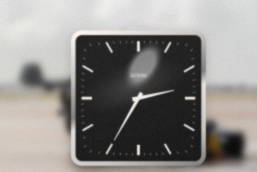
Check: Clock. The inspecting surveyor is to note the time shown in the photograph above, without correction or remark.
2:35
